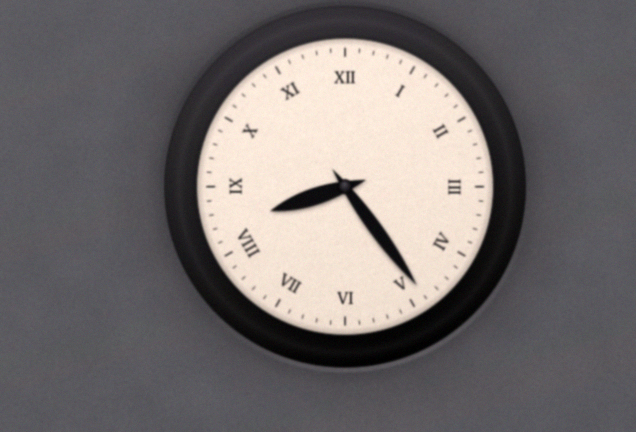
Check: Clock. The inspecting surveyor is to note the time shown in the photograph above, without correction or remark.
8:24
